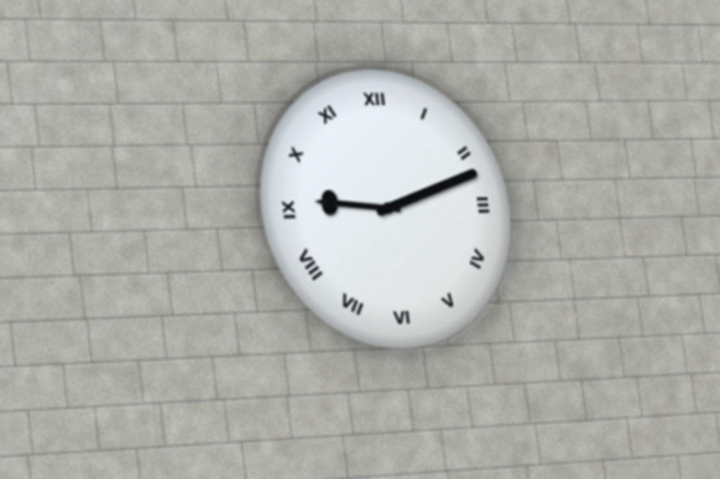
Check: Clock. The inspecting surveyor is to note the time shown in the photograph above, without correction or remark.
9:12
